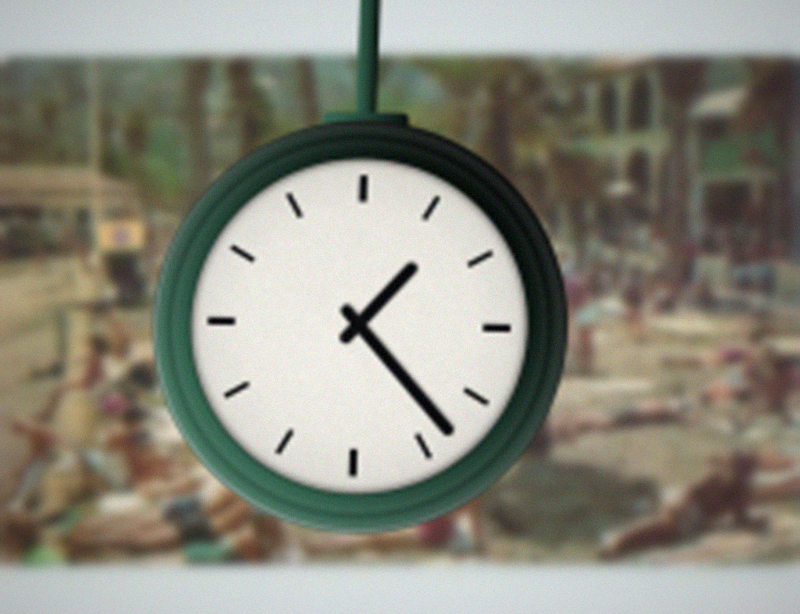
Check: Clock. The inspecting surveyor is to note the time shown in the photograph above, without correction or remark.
1:23
